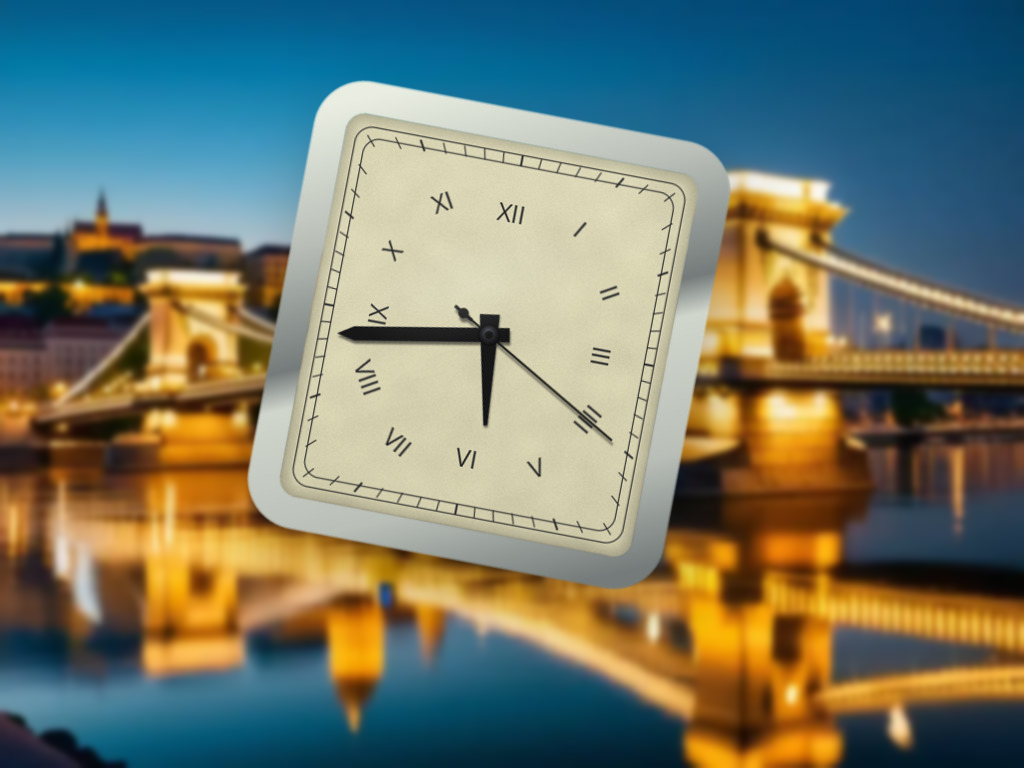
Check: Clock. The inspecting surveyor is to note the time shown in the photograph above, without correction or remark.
5:43:20
